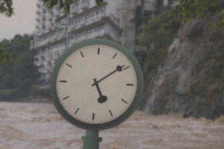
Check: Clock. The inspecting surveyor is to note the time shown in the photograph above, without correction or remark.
5:09
